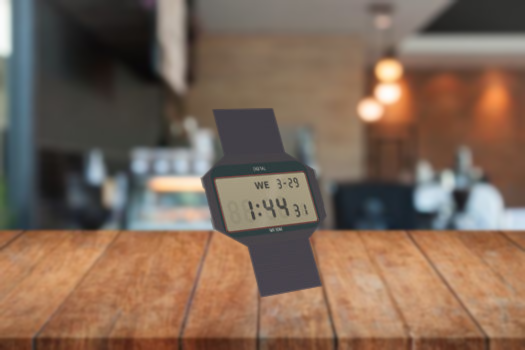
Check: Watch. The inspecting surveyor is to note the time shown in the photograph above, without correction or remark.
1:44:31
